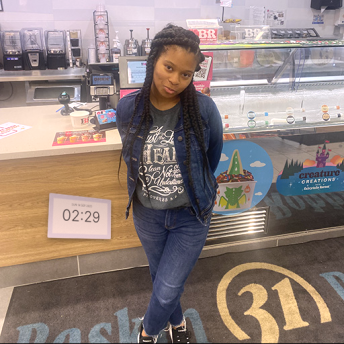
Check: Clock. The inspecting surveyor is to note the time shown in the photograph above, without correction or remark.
2:29
